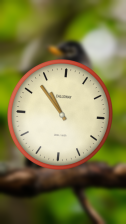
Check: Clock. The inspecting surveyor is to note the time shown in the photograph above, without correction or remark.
10:53
